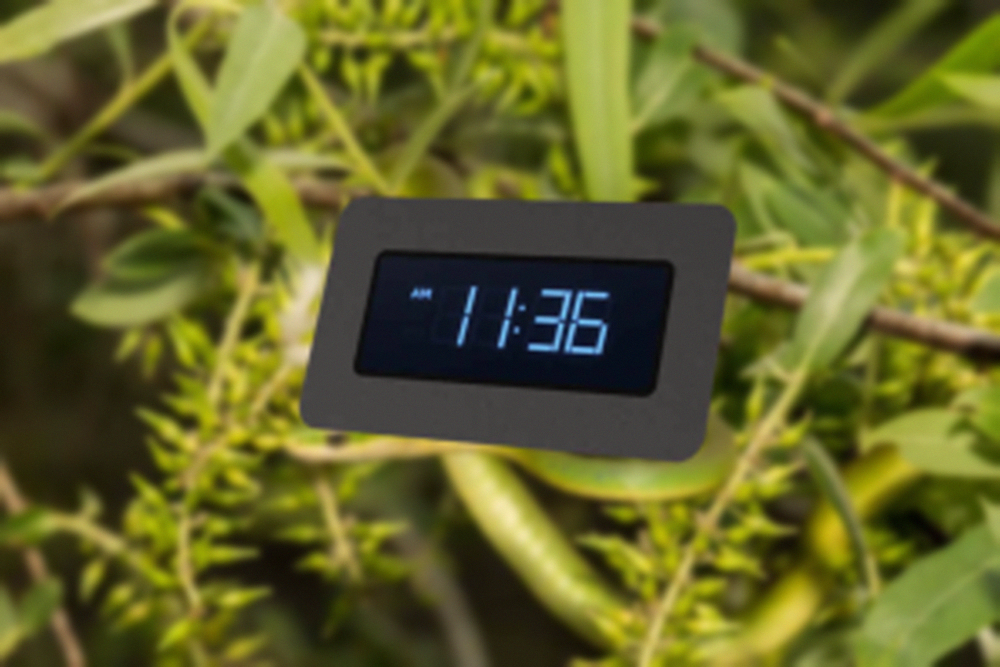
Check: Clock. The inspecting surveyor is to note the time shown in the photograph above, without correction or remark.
11:36
